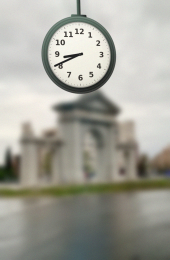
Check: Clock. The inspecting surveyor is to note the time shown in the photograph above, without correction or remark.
8:41
